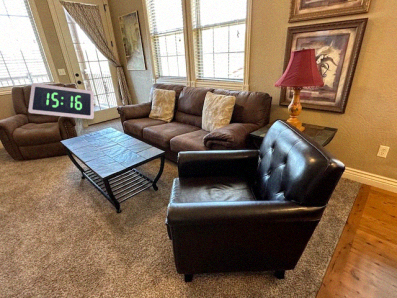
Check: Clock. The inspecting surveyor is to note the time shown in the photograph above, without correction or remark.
15:16
